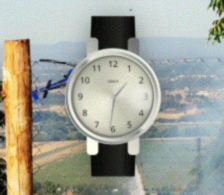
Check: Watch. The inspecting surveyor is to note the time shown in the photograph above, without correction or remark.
1:31
